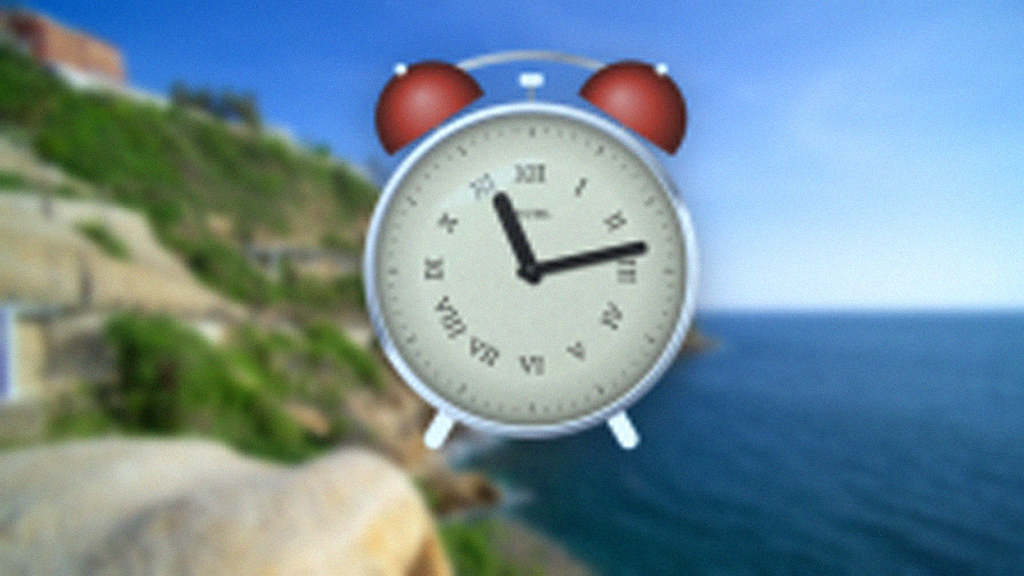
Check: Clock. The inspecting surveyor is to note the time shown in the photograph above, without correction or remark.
11:13
